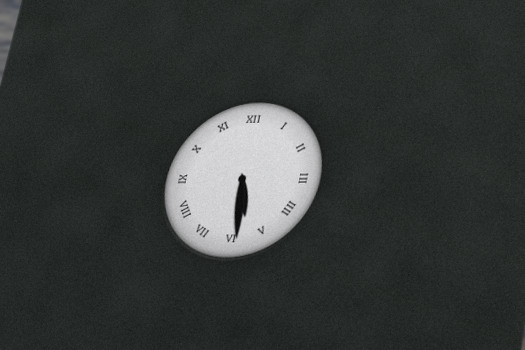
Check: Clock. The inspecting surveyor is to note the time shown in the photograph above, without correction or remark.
5:29
